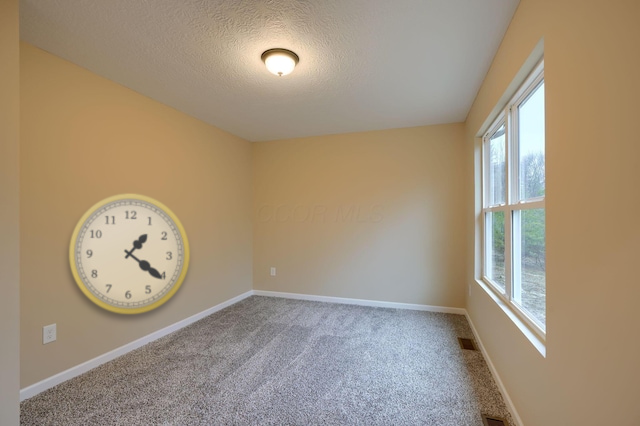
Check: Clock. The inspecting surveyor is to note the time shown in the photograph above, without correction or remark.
1:21
